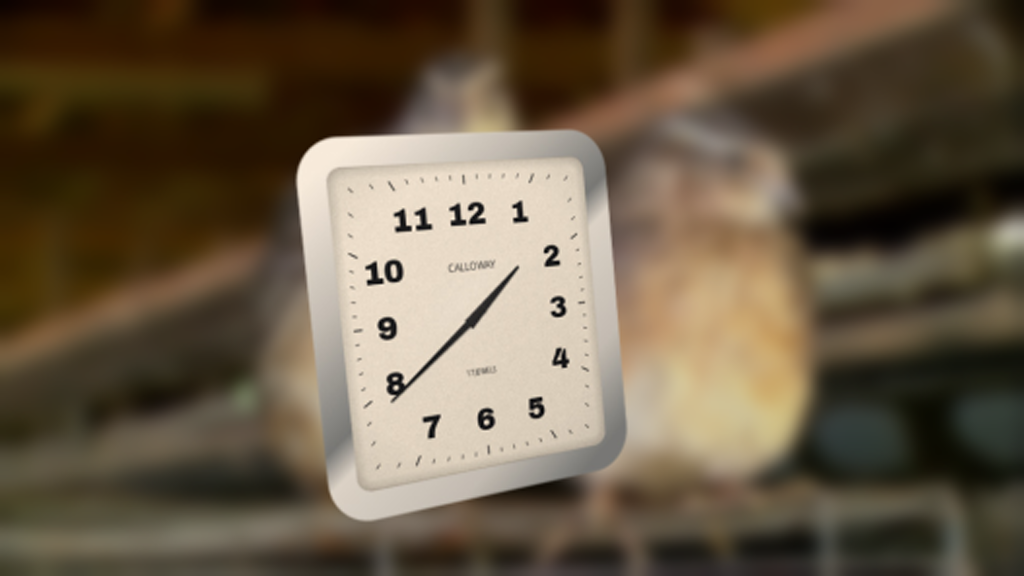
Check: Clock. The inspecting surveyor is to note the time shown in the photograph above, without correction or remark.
1:39
